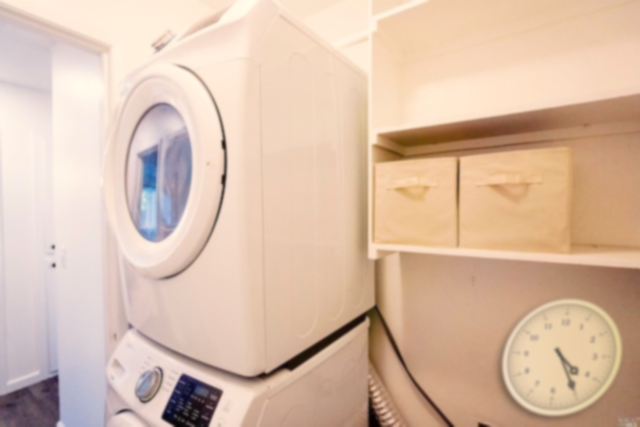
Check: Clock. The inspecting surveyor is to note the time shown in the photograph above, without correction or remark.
4:25
